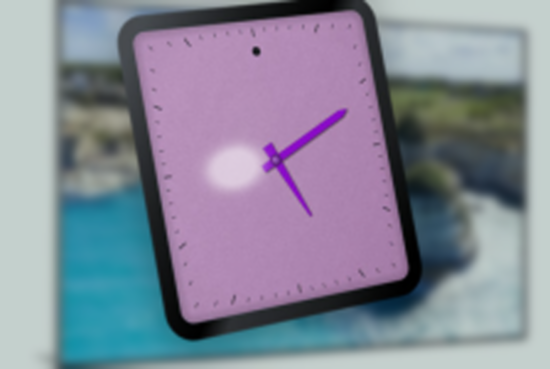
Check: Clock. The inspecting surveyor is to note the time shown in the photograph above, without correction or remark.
5:11
